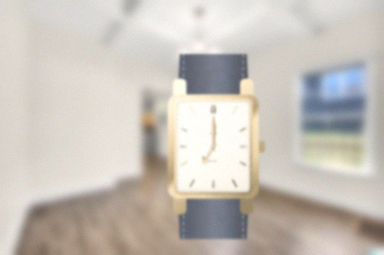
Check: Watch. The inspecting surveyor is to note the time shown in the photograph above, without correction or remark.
7:00
